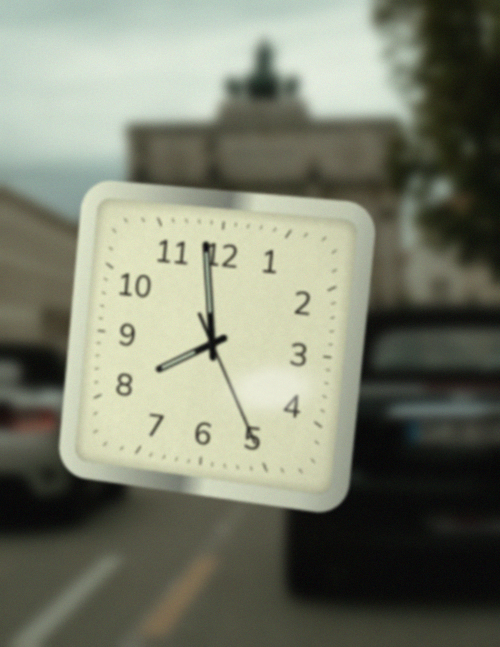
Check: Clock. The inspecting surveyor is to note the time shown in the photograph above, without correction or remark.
7:58:25
